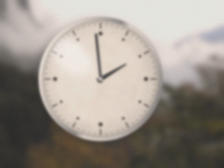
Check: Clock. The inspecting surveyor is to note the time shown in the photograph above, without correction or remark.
1:59
